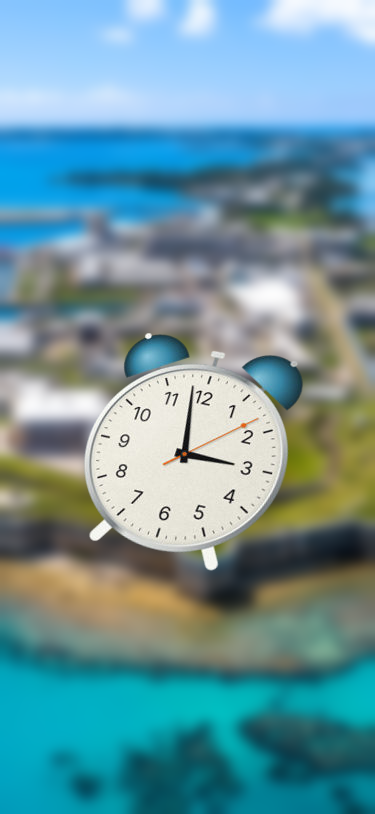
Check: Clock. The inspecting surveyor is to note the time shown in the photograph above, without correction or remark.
2:58:08
